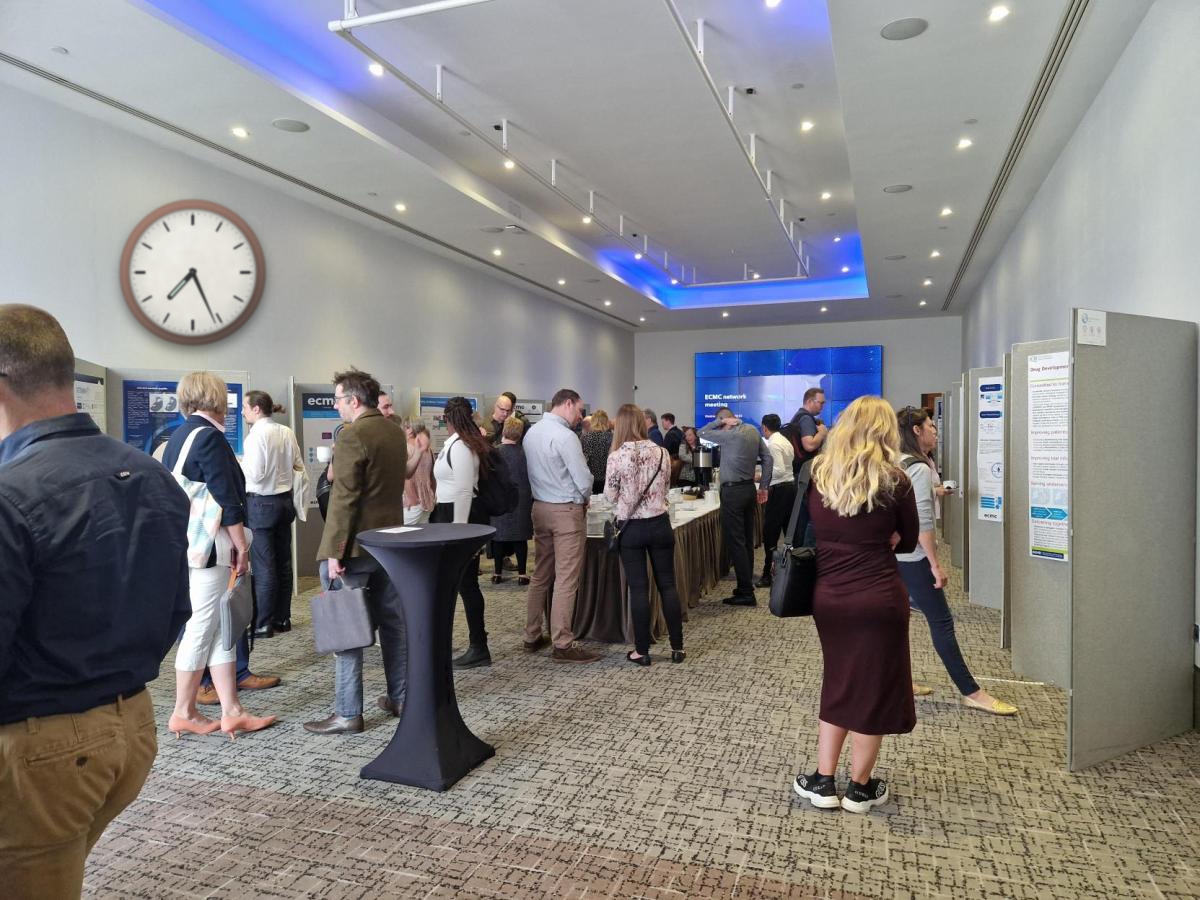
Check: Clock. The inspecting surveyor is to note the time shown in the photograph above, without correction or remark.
7:26
